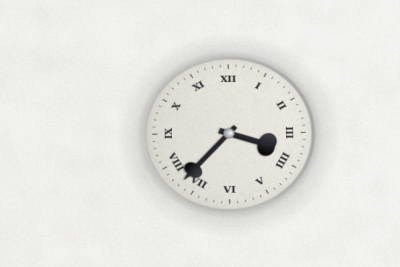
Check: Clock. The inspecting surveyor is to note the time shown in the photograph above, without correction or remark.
3:37
